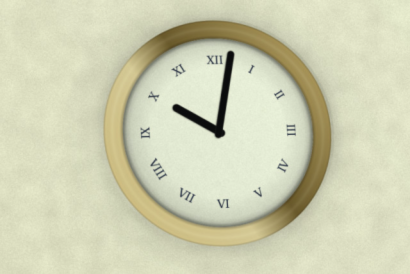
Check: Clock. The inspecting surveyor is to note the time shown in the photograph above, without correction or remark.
10:02
